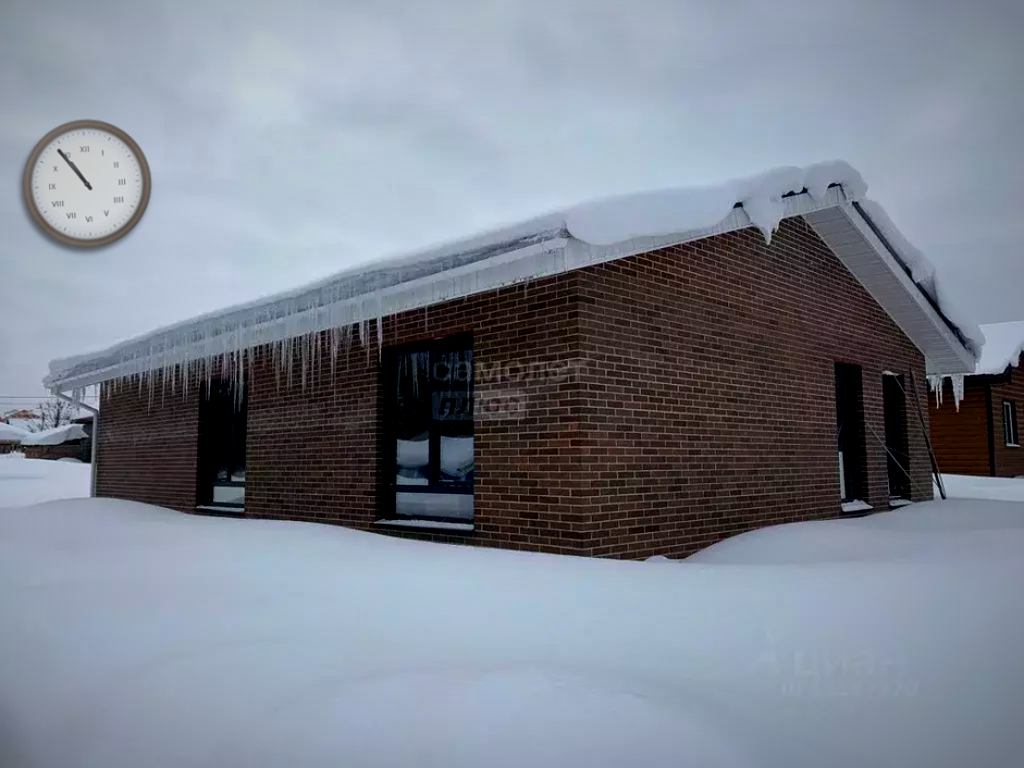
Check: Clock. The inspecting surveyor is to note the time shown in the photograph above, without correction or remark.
10:54
